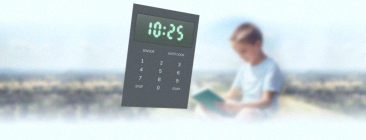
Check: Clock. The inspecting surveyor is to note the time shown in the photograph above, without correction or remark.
10:25
